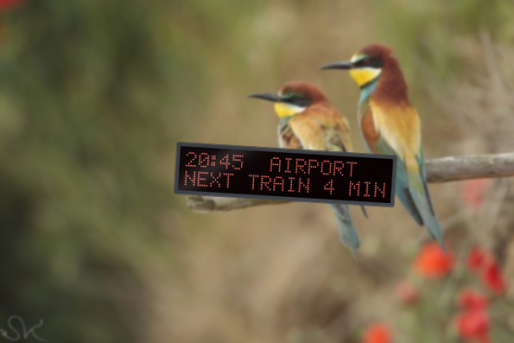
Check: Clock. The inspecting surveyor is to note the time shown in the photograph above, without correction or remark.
20:45
